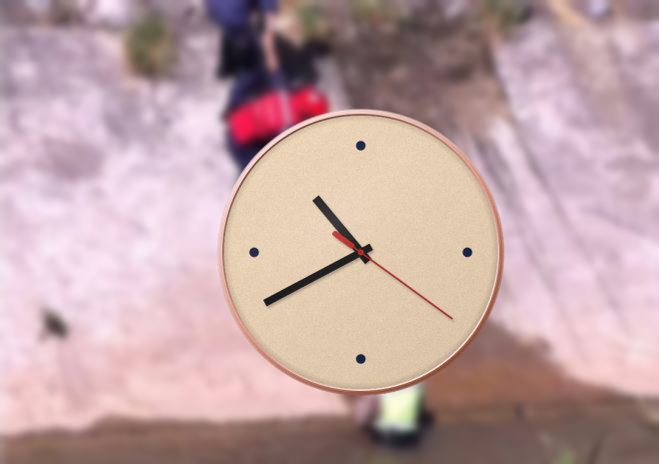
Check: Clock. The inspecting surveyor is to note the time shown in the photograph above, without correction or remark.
10:40:21
